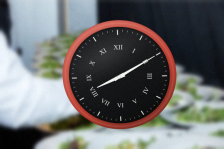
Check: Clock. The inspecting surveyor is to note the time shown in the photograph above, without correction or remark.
8:10
